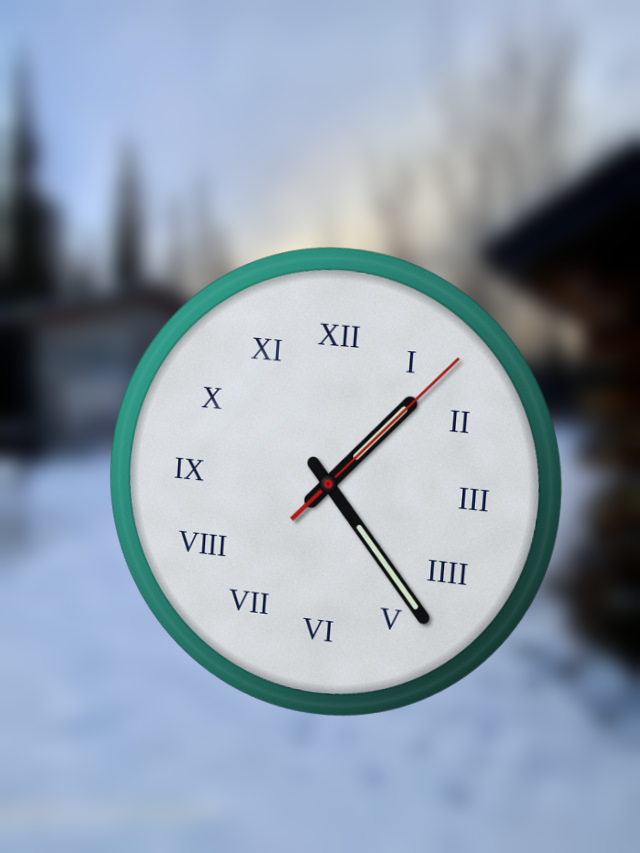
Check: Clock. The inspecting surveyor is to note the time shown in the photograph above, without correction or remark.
1:23:07
